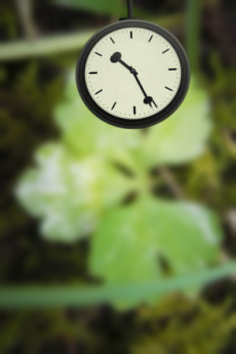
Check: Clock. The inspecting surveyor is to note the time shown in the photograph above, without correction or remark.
10:26
